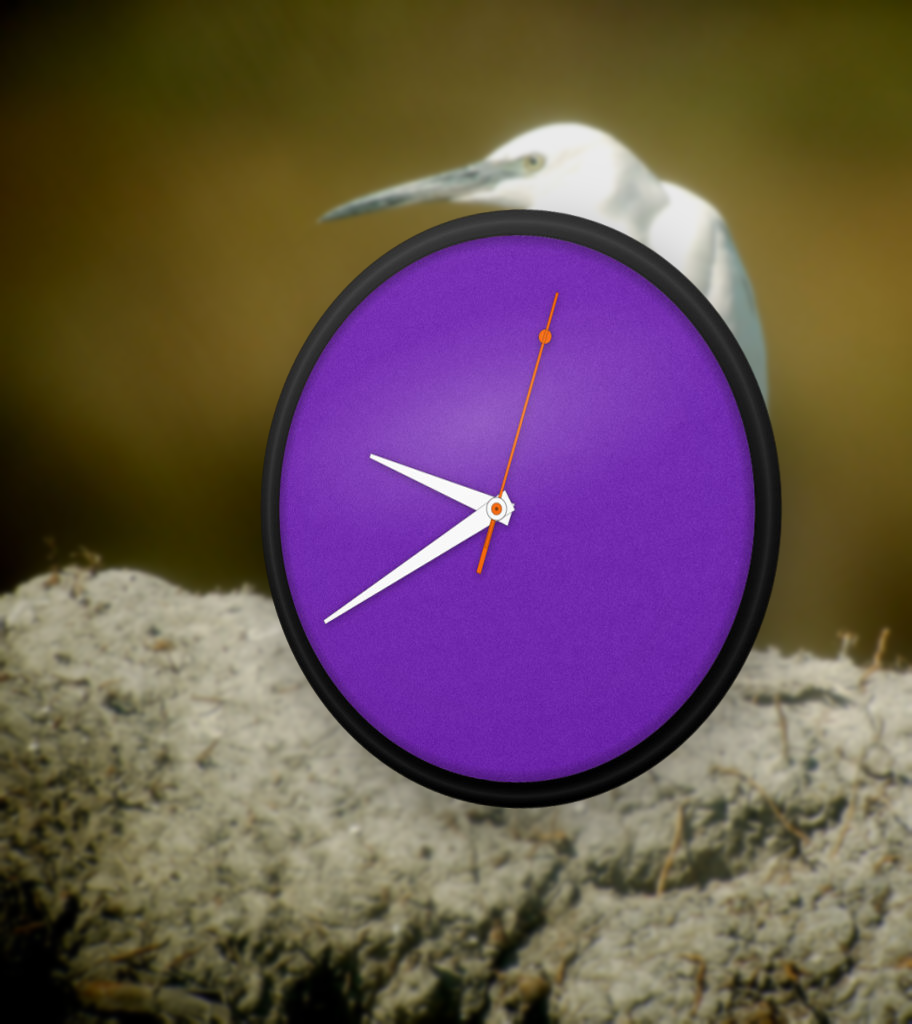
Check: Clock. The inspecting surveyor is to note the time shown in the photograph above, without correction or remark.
9:40:03
